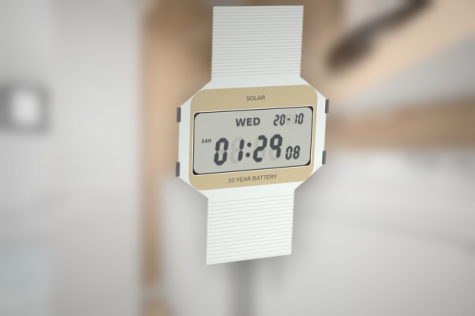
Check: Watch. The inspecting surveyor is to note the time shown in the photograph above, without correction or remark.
1:29:08
